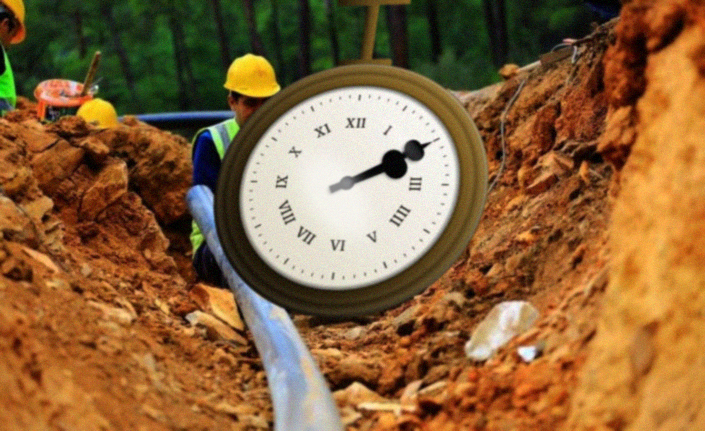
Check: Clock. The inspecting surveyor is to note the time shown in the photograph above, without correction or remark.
2:10
